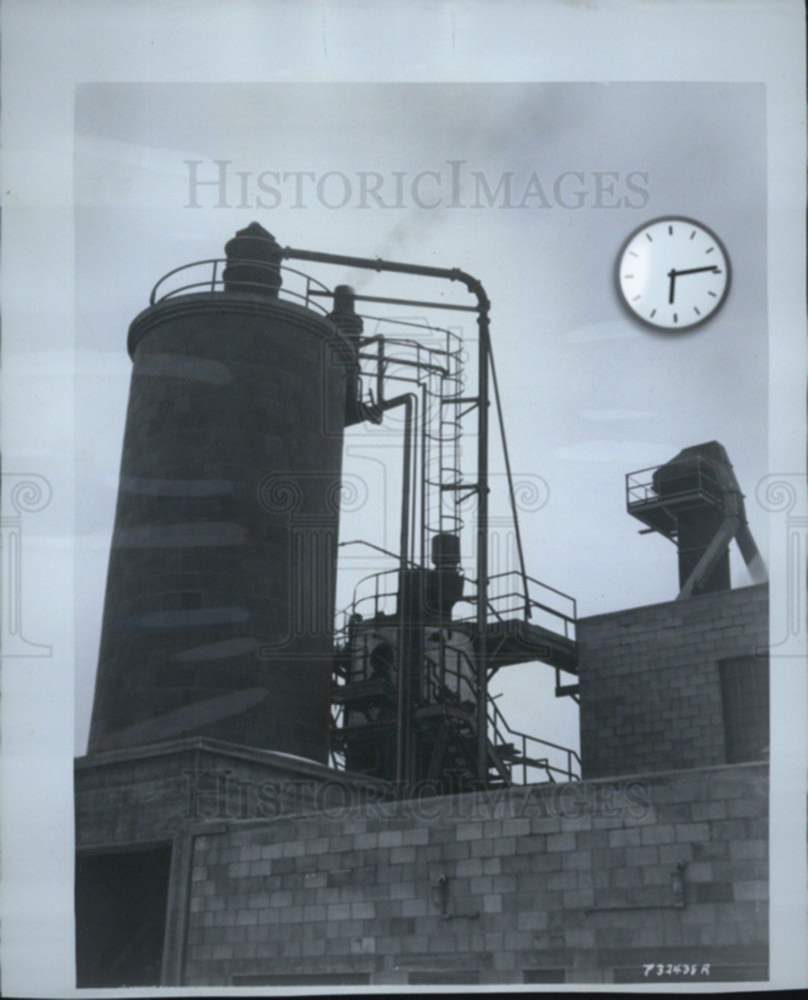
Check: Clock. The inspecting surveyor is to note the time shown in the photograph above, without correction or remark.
6:14
